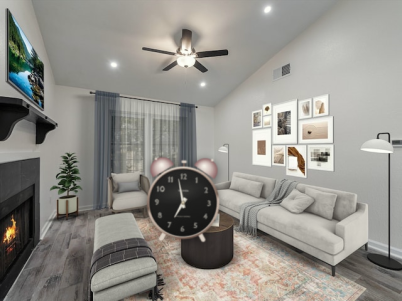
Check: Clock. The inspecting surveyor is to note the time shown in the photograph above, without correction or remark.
6:58
